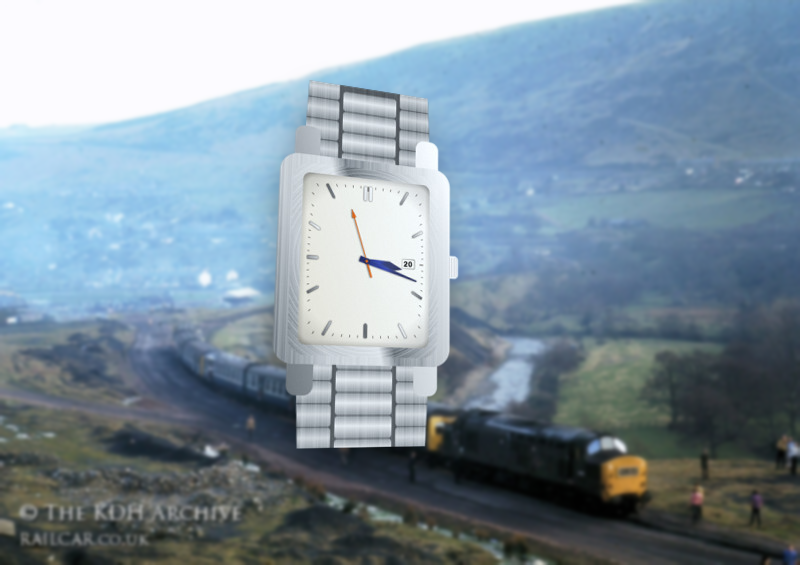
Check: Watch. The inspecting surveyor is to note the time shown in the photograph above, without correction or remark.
3:17:57
